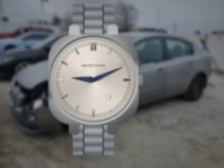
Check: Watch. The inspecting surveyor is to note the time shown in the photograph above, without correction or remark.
9:11
